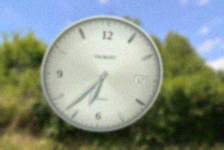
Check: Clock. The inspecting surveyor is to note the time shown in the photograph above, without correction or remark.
6:37
